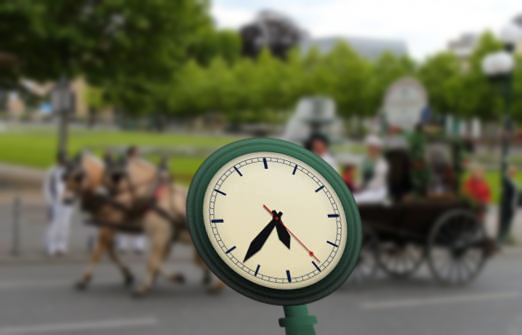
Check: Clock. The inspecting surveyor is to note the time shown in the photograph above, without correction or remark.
5:37:24
